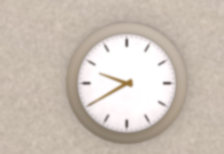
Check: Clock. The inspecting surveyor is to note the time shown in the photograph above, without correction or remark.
9:40
